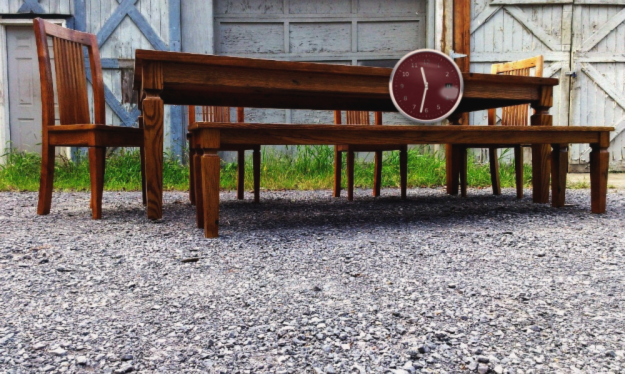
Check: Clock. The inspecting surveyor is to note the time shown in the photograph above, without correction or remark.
11:32
